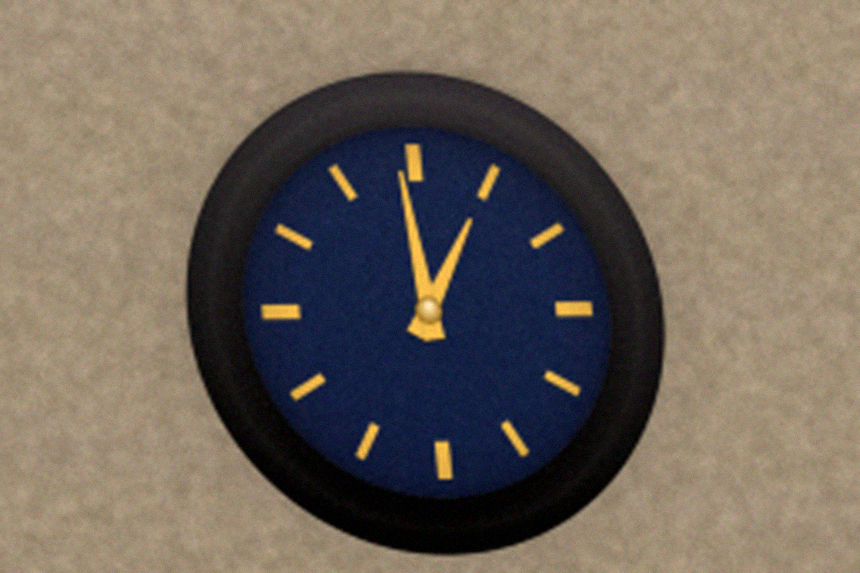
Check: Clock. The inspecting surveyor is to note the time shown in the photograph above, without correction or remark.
12:59
